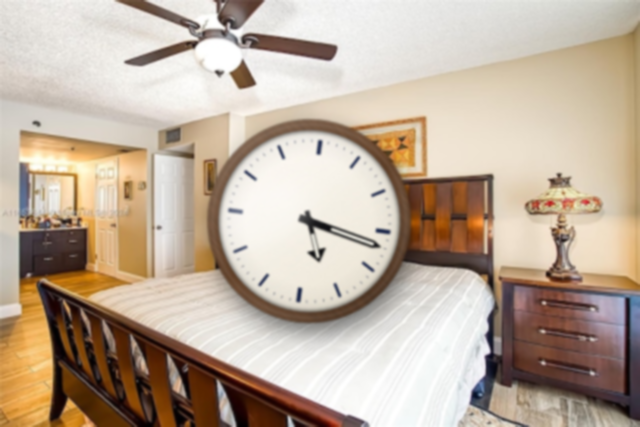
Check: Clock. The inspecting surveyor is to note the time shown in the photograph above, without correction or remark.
5:17
